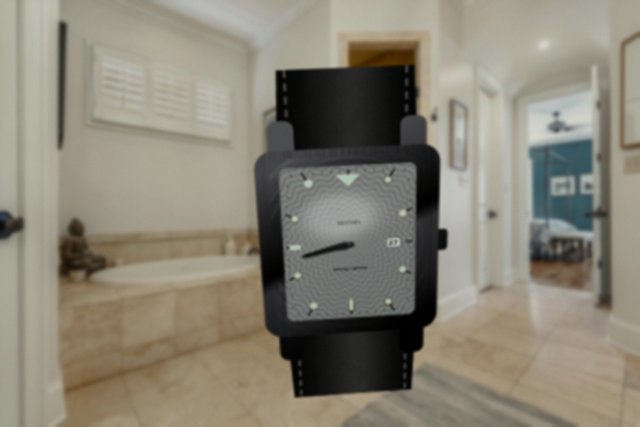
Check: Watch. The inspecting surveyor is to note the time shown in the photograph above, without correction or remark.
8:43
